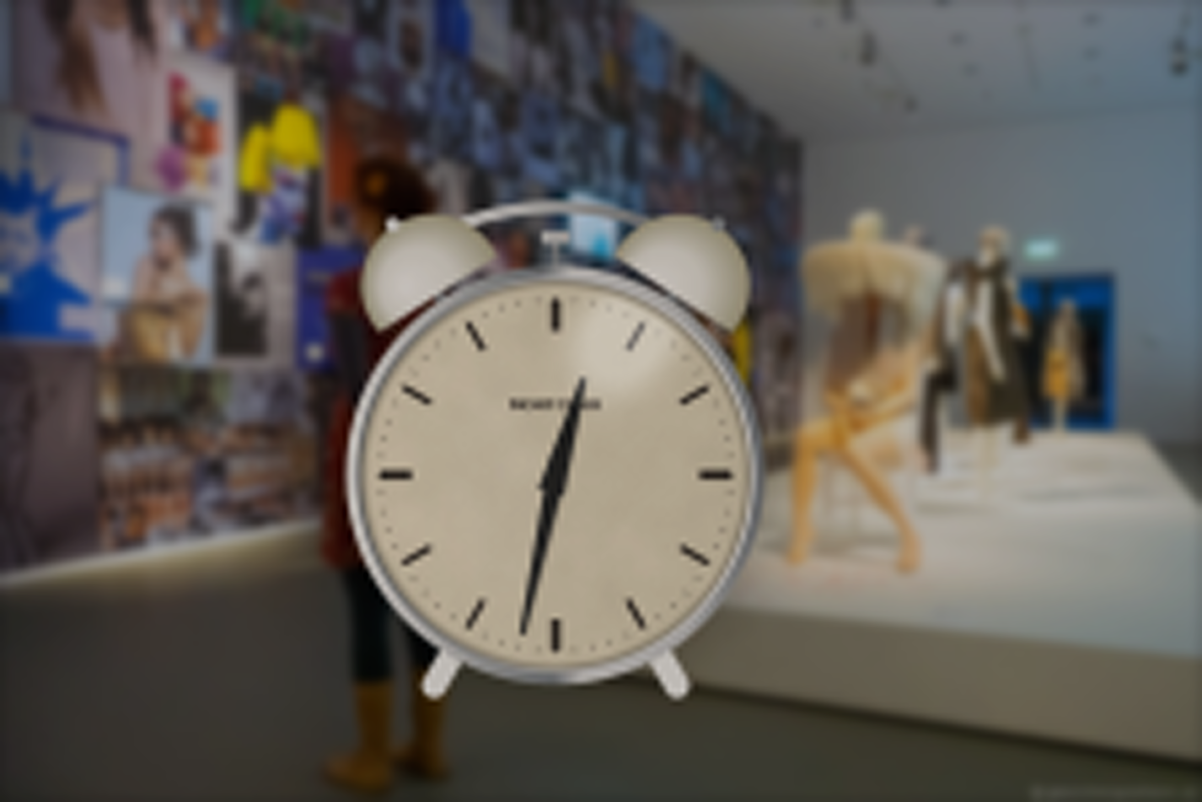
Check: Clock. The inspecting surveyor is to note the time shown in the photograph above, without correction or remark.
12:32
